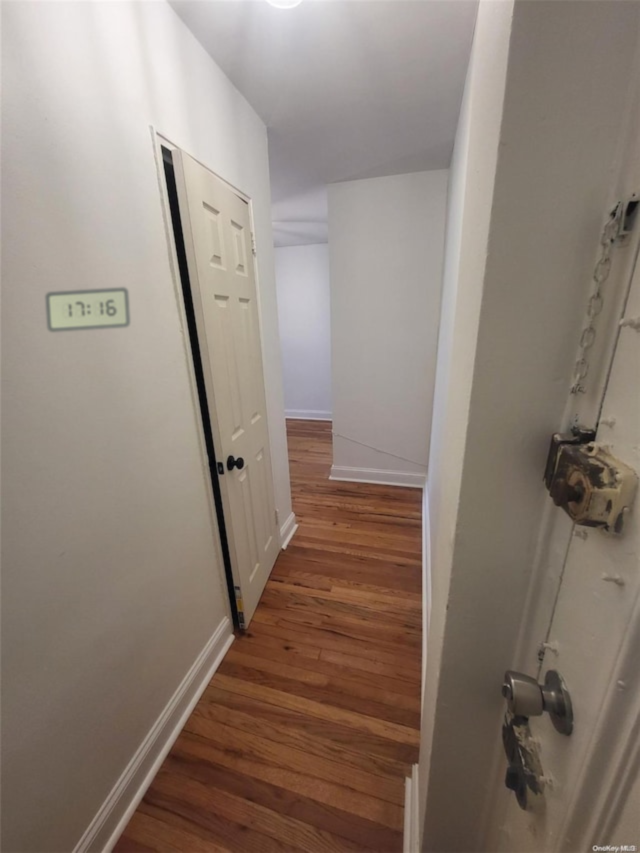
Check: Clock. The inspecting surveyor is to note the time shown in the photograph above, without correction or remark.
17:16
